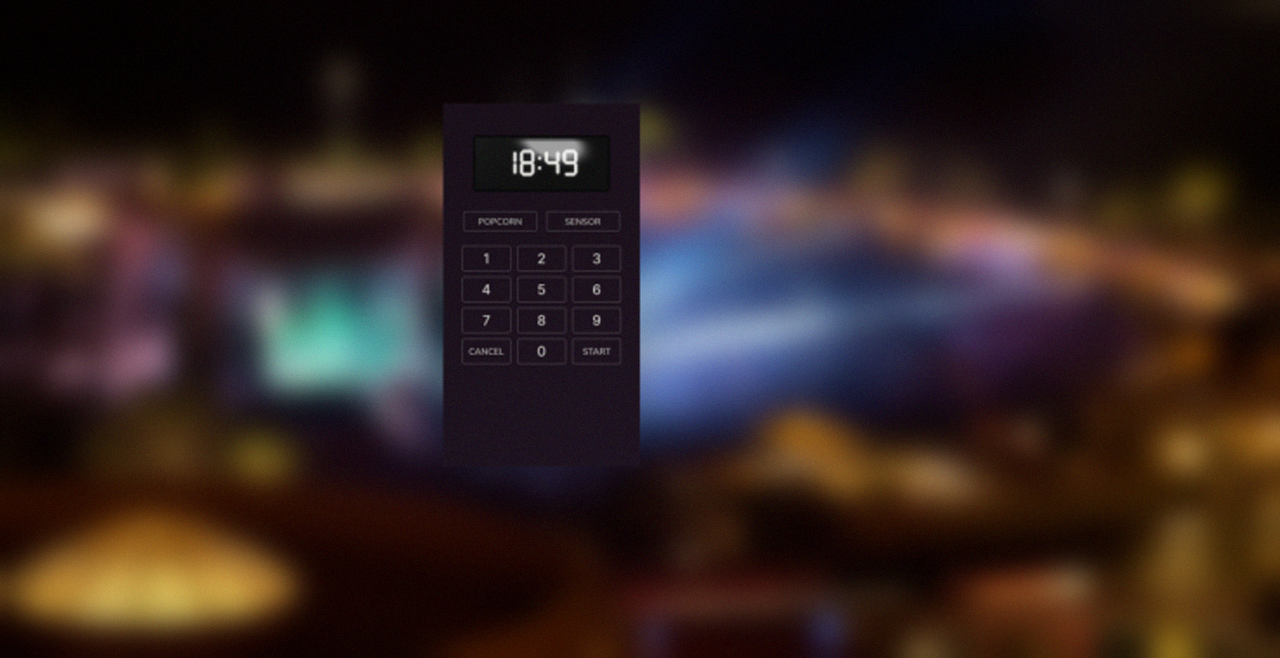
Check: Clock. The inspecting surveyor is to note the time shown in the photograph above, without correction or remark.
18:49
